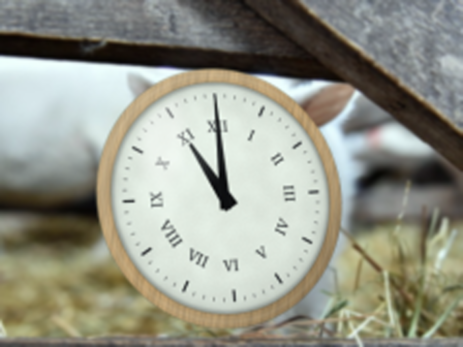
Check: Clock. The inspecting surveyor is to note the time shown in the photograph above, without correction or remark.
11:00
